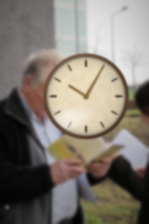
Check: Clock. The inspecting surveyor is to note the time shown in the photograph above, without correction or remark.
10:05
